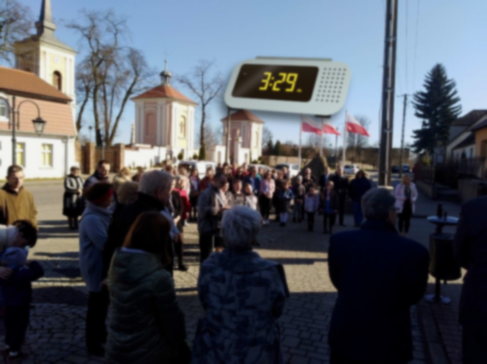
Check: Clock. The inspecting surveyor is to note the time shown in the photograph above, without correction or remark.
3:29
